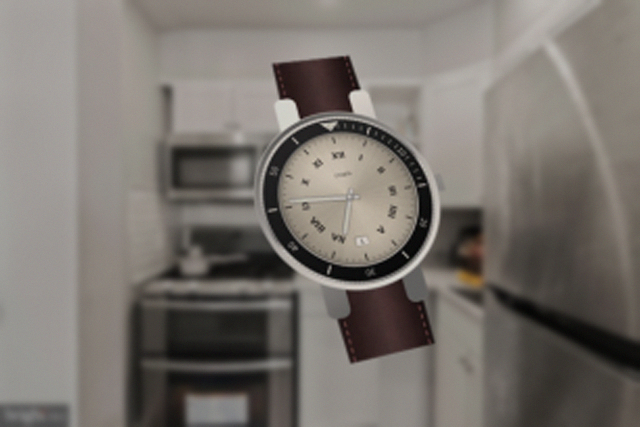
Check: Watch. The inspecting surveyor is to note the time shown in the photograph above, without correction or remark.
6:46
